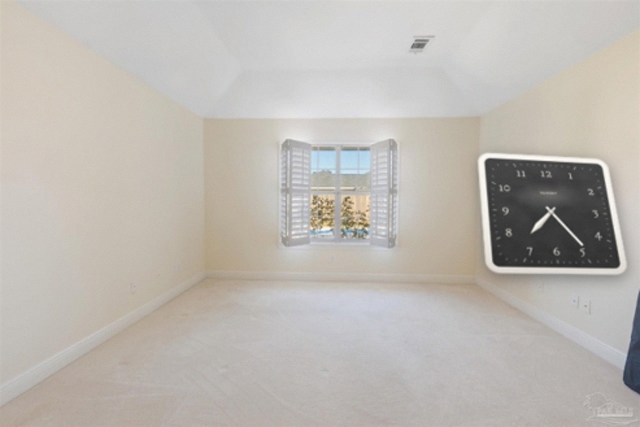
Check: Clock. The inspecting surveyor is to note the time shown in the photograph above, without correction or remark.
7:24
